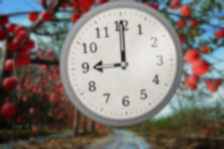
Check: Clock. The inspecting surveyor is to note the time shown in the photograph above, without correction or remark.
9:00
